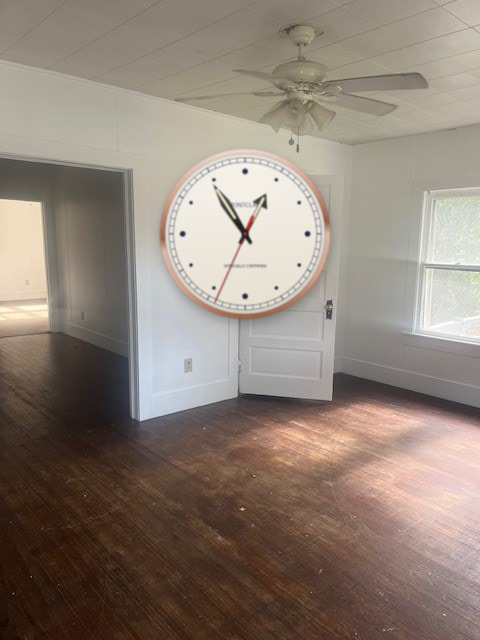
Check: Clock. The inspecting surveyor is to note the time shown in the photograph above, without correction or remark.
12:54:34
